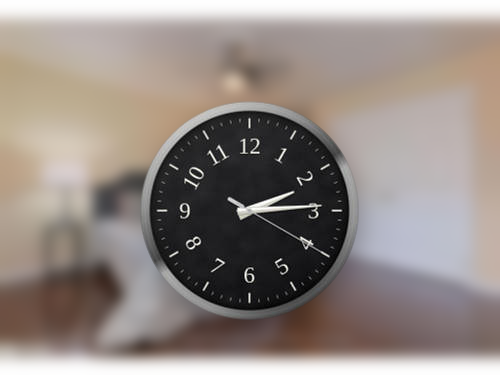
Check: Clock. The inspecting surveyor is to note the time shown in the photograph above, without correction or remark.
2:14:20
